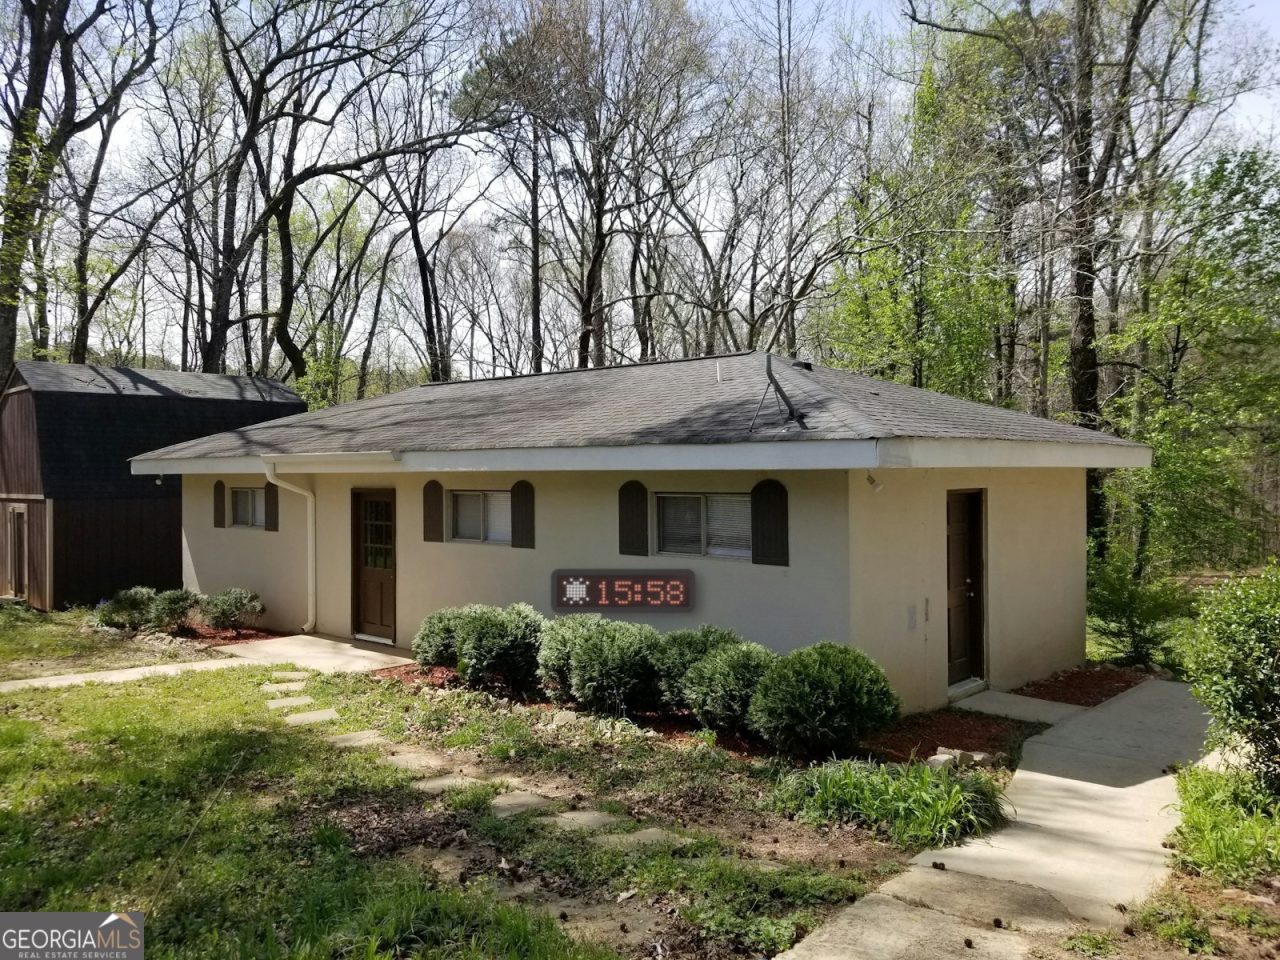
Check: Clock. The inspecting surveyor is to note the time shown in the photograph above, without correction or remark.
15:58
